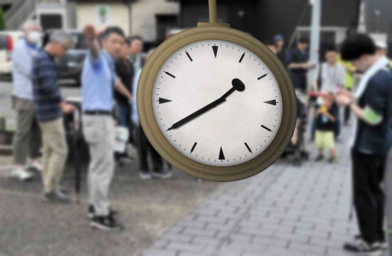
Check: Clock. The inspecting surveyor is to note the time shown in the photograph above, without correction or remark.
1:40
